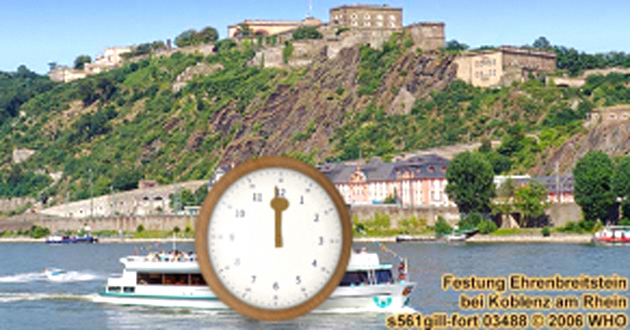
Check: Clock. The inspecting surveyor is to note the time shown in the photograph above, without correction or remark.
11:59
